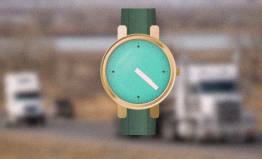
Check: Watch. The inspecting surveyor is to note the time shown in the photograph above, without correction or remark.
4:22
